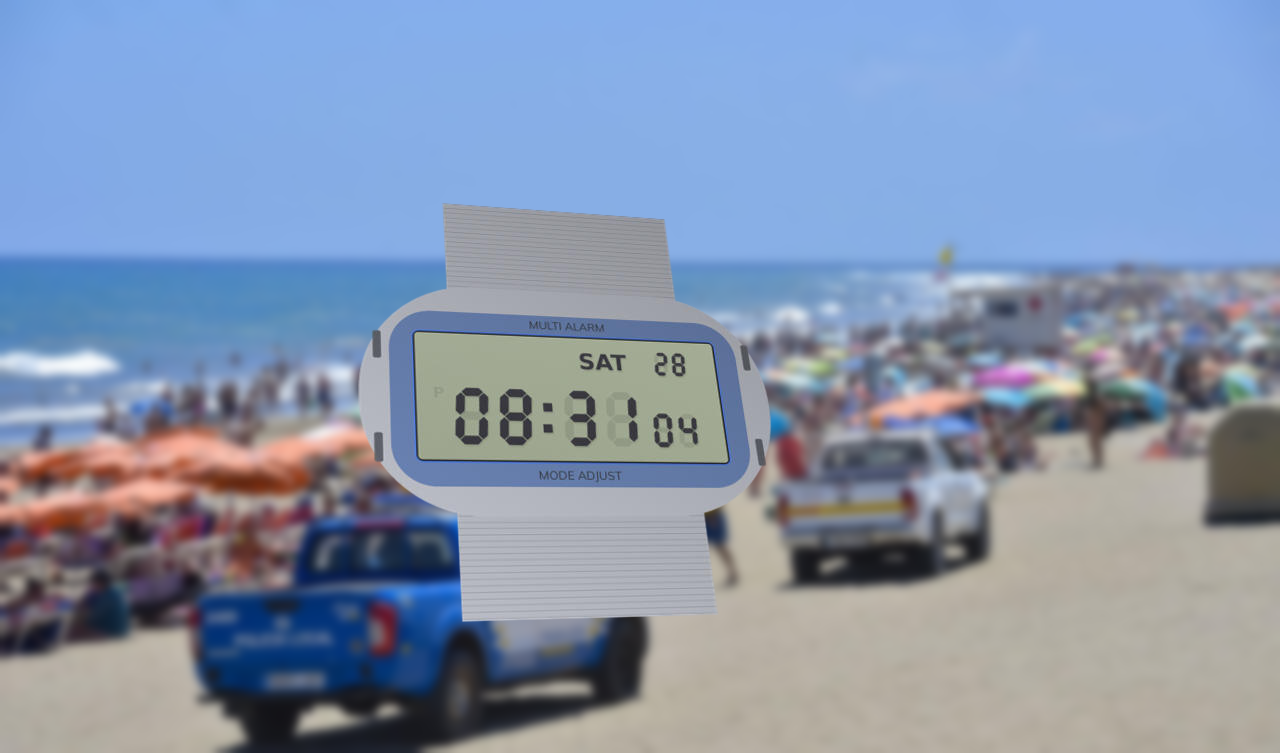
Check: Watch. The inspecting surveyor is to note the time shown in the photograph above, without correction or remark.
8:31:04
